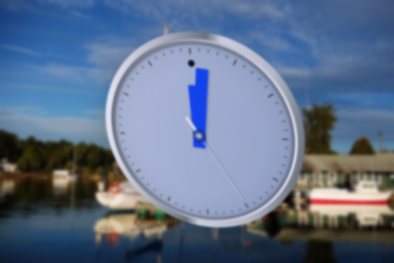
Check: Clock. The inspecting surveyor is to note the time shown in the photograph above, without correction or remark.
12:01:25
